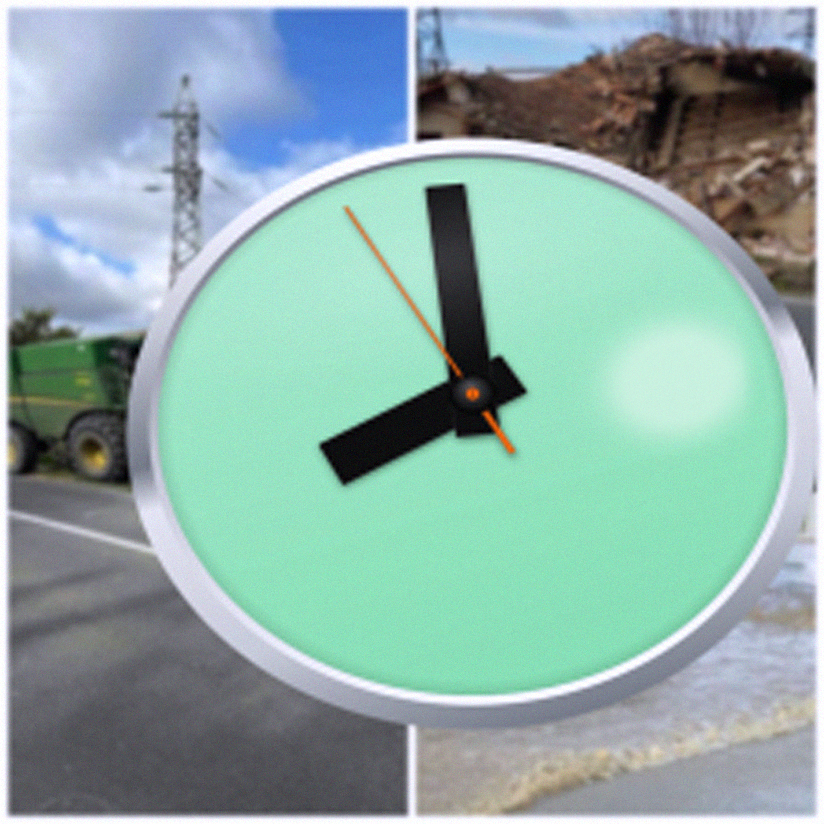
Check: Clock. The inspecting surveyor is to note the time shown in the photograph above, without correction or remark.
7:58:55
